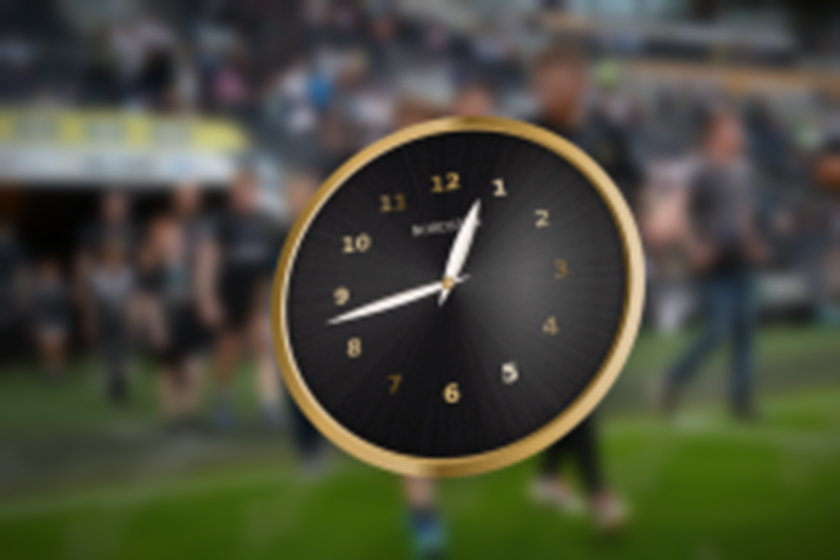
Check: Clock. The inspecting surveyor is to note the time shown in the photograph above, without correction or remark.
12:43
